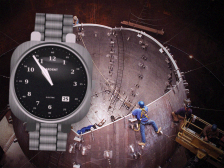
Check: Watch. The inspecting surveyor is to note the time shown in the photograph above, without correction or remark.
10:54
